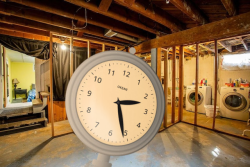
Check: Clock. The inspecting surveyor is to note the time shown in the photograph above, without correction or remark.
2:26
